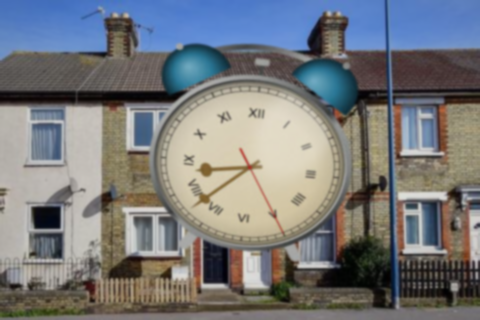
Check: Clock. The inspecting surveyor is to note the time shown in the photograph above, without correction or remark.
8:37:25
